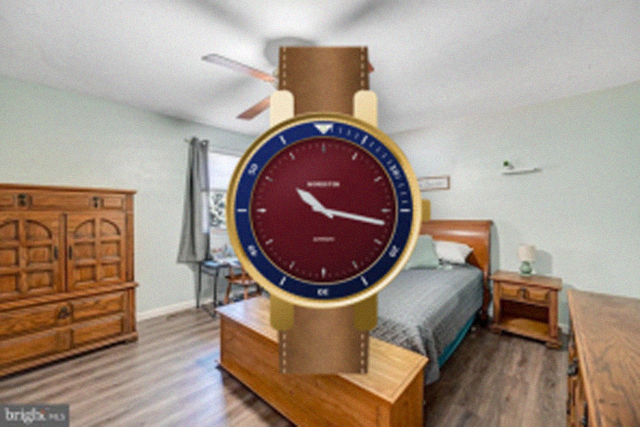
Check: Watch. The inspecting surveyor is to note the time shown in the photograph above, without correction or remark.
10:17
